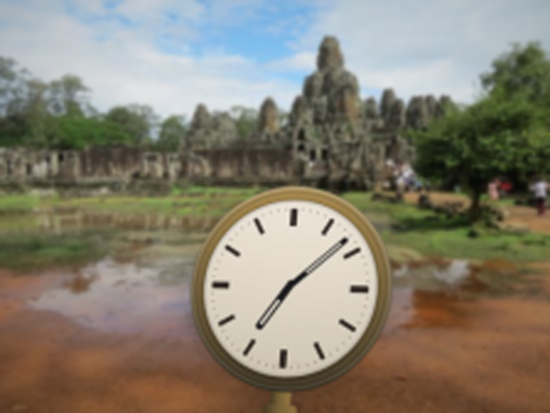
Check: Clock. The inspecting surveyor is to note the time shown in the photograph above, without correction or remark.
7:08
